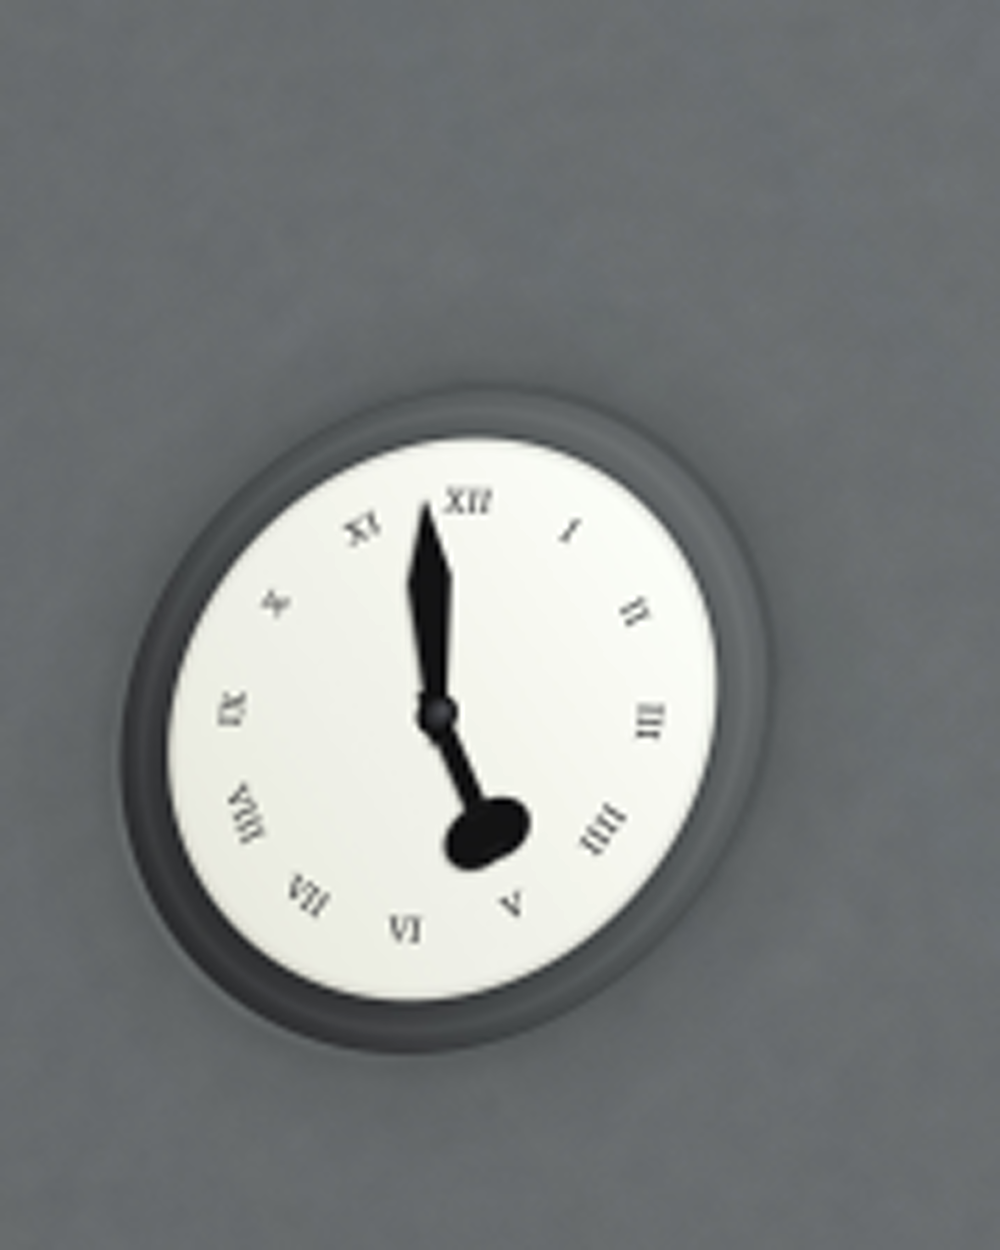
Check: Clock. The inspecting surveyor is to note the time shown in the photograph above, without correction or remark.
4:58
